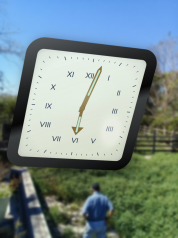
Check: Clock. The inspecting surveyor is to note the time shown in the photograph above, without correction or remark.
6:02
